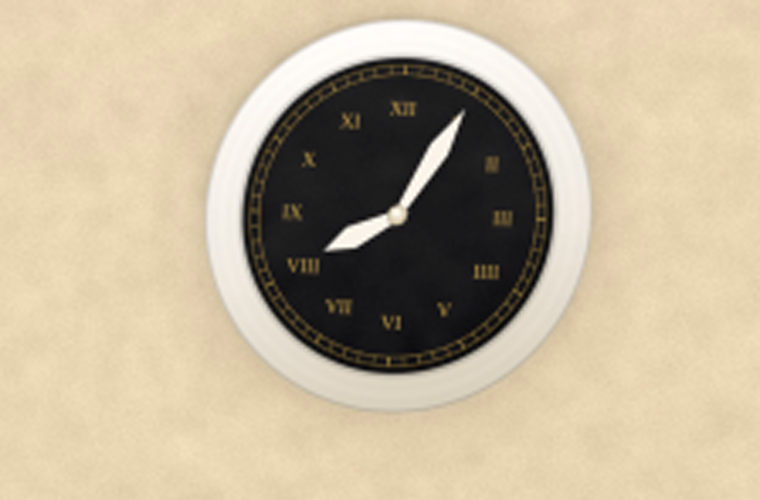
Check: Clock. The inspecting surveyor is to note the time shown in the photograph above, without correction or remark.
8:05
